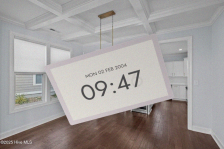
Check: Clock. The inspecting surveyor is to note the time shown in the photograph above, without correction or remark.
9:47
